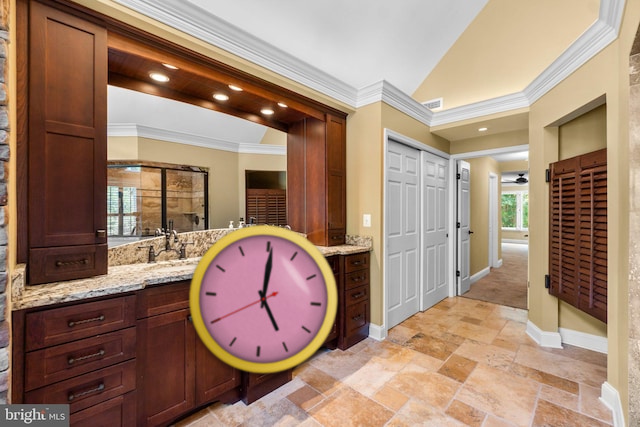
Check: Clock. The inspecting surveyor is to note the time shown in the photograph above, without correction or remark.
5:00:40
